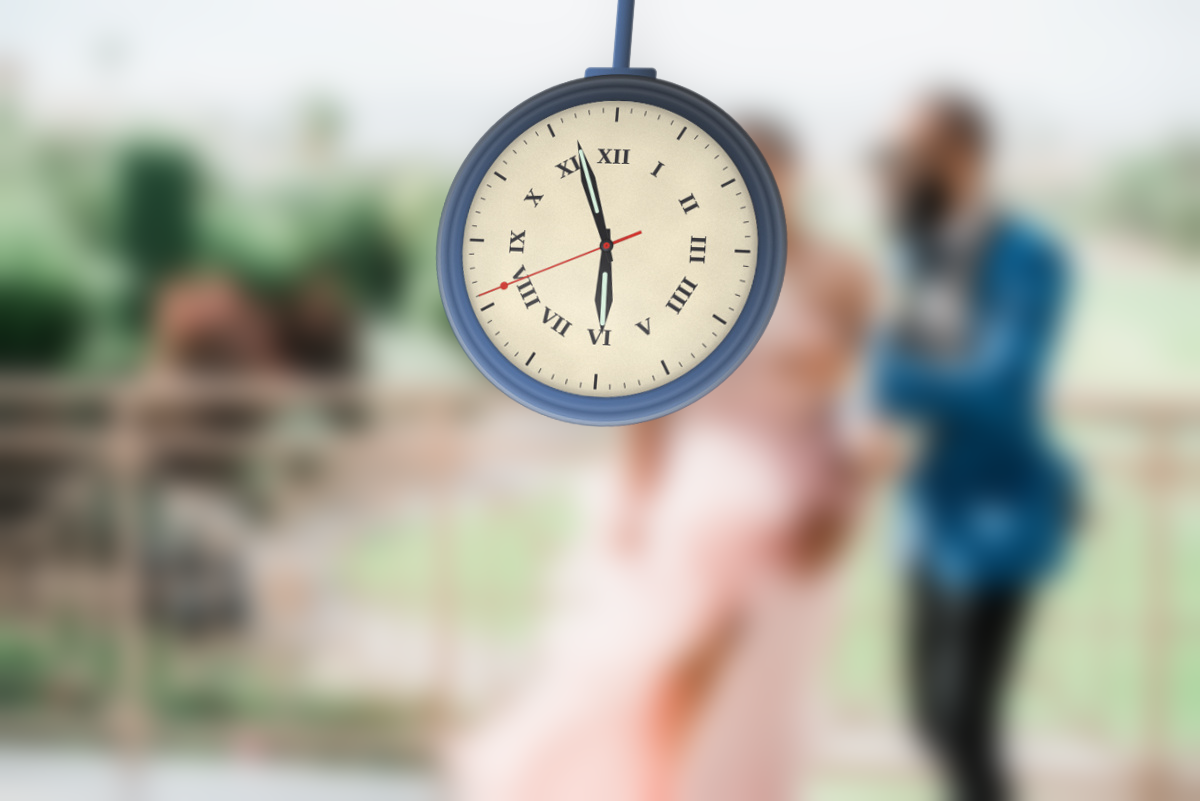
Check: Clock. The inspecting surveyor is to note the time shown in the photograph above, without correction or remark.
5:56:41
